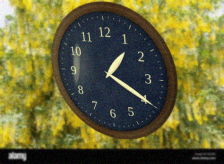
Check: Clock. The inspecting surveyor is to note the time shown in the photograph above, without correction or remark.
1:20
